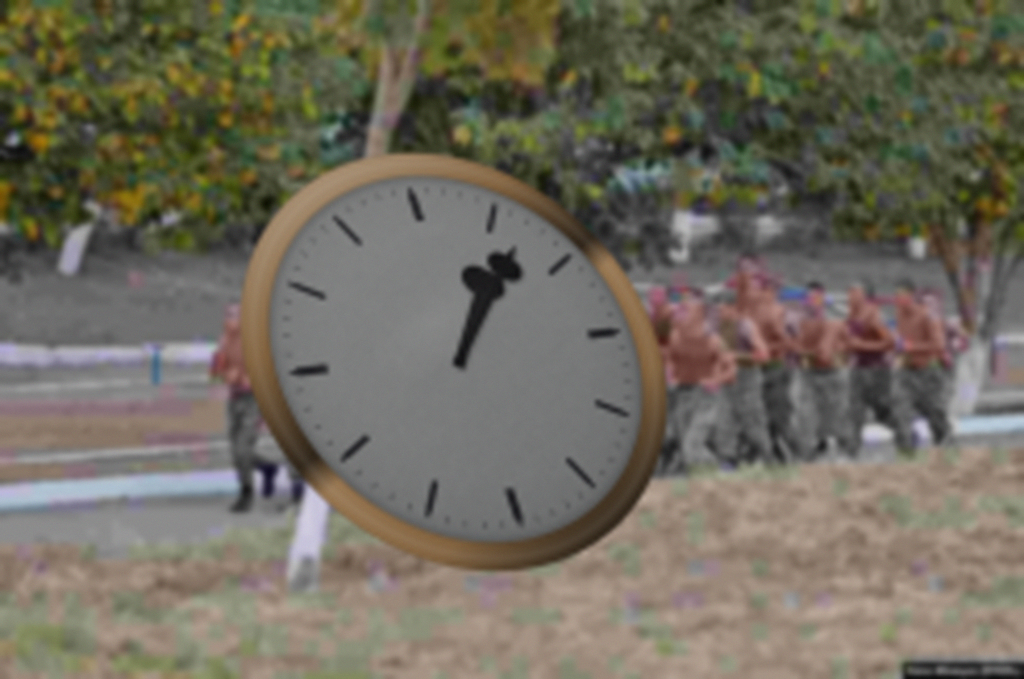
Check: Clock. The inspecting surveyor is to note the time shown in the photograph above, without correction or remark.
1:07
